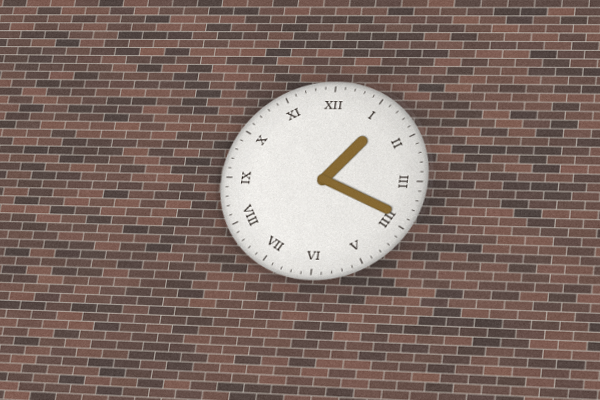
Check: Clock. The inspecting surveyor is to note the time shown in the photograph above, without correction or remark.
1:19
